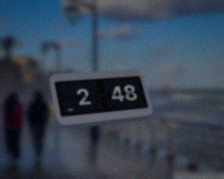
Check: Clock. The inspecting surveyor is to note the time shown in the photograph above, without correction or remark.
2:48
